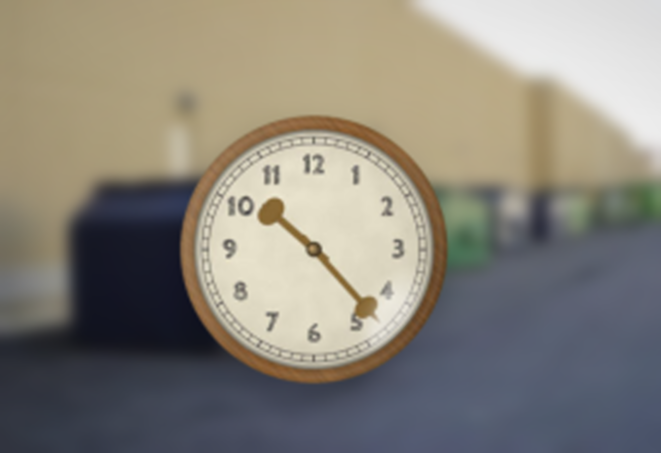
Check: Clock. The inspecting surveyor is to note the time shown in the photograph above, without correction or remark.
10:23
